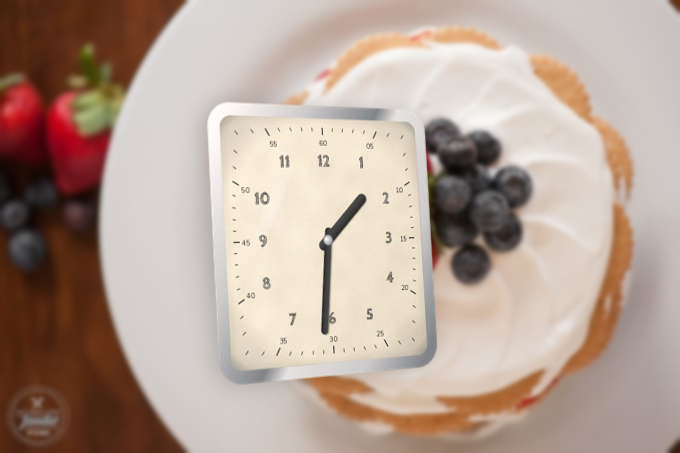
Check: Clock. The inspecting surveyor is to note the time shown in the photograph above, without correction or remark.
1:31
